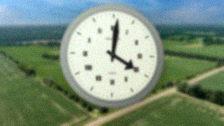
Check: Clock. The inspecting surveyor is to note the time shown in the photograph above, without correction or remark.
4:01
